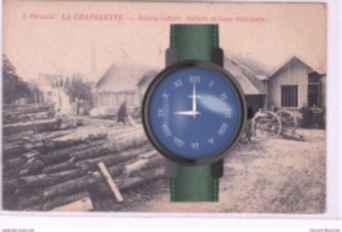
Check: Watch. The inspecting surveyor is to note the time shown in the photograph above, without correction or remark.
9:00
